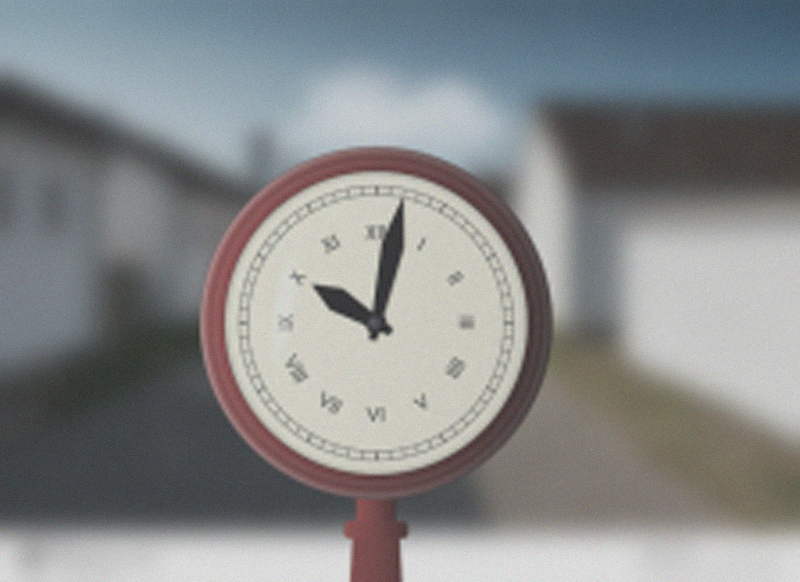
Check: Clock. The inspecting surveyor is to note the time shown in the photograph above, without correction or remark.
10:02
